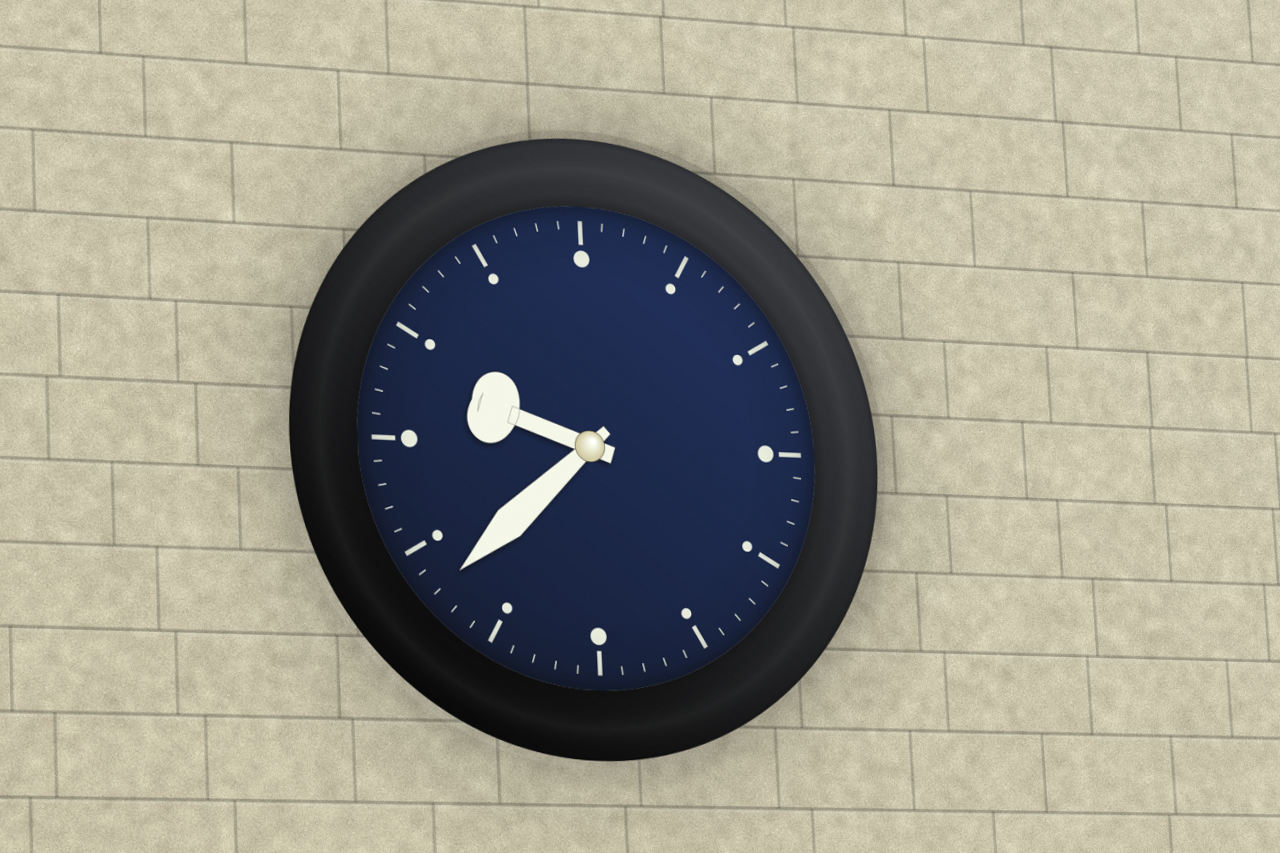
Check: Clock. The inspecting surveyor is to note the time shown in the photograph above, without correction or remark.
9:38
